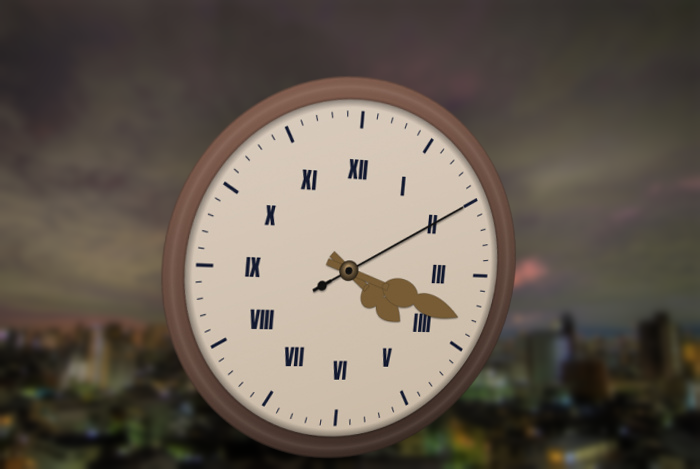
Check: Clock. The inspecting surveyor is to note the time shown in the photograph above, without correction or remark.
4:18:10
